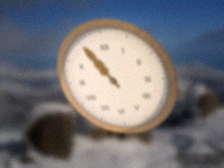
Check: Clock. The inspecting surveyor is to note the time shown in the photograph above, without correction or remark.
10:55
